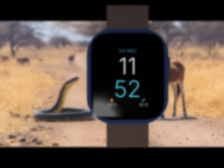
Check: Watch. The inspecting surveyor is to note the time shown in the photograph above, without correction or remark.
11:52
